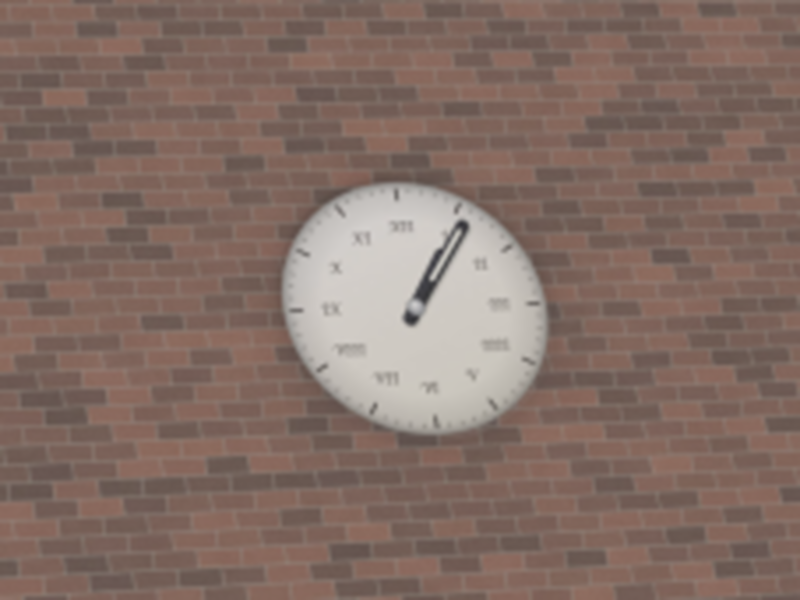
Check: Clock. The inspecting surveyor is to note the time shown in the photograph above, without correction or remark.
1:06
